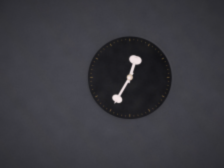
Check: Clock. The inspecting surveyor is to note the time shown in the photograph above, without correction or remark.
12:35
